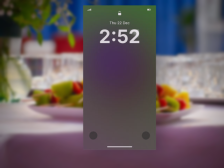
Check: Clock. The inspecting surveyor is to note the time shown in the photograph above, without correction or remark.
2:52
